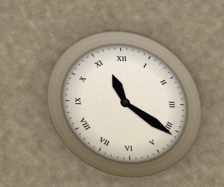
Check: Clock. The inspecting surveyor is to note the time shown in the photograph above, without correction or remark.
11:21
